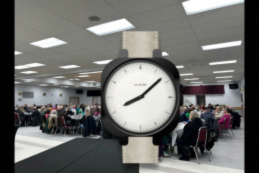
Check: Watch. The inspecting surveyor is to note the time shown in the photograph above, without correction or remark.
8:08
